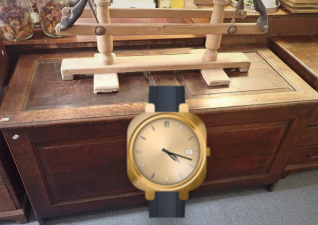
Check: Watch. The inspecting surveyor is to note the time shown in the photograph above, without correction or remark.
4:18
